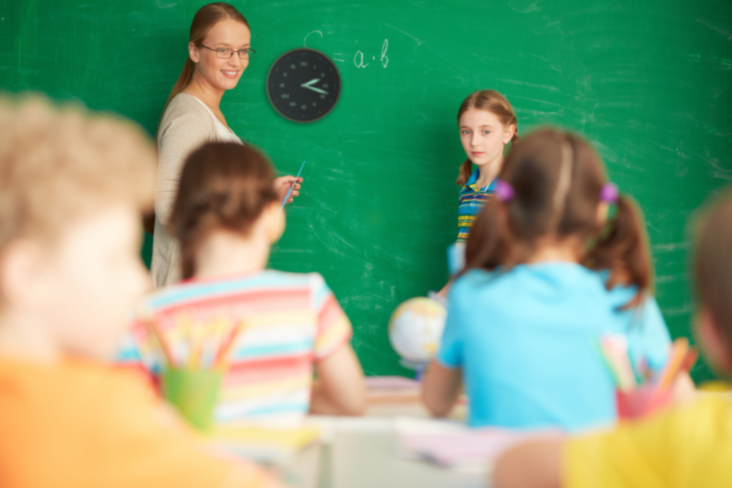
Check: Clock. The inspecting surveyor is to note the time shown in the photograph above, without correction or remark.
2:18
